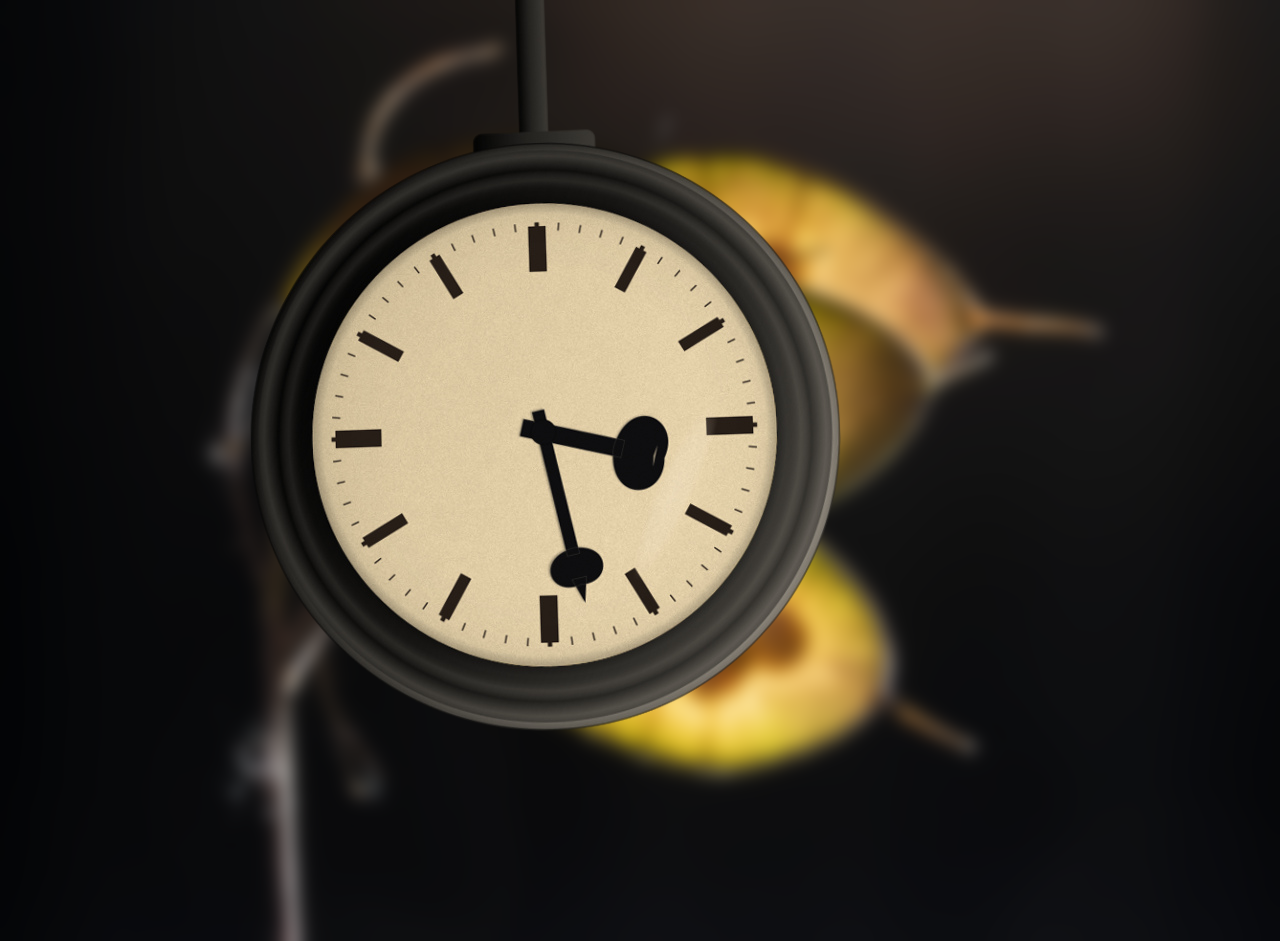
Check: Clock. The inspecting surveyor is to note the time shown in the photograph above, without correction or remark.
3:28
